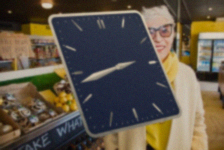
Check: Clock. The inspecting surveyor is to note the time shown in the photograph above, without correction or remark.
2:43
